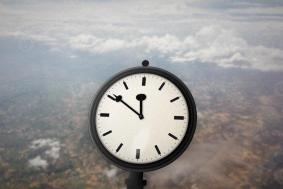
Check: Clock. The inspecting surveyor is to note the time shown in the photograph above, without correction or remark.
11:51
